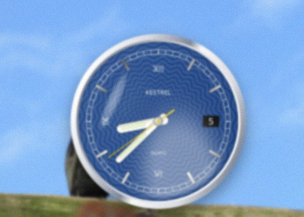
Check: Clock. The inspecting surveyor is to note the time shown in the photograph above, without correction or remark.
8:37:39
